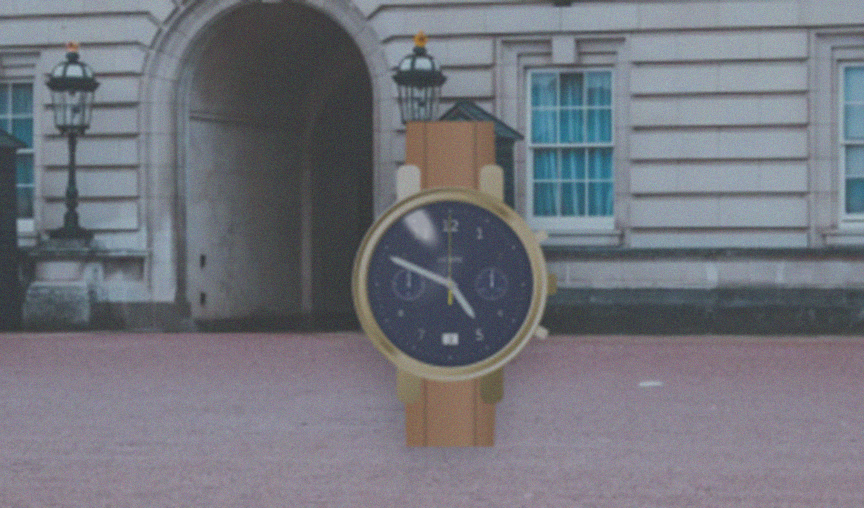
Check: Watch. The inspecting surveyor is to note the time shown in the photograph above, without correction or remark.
4:49
